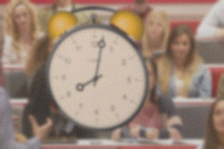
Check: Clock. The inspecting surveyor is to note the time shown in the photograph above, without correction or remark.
8:02
